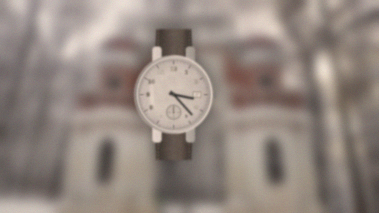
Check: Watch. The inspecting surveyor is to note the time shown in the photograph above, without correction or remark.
3:23
